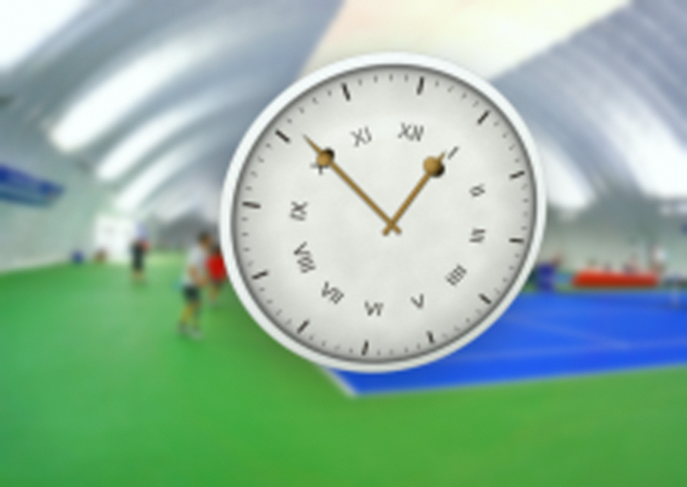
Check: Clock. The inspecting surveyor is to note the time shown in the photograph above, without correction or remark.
12:51
